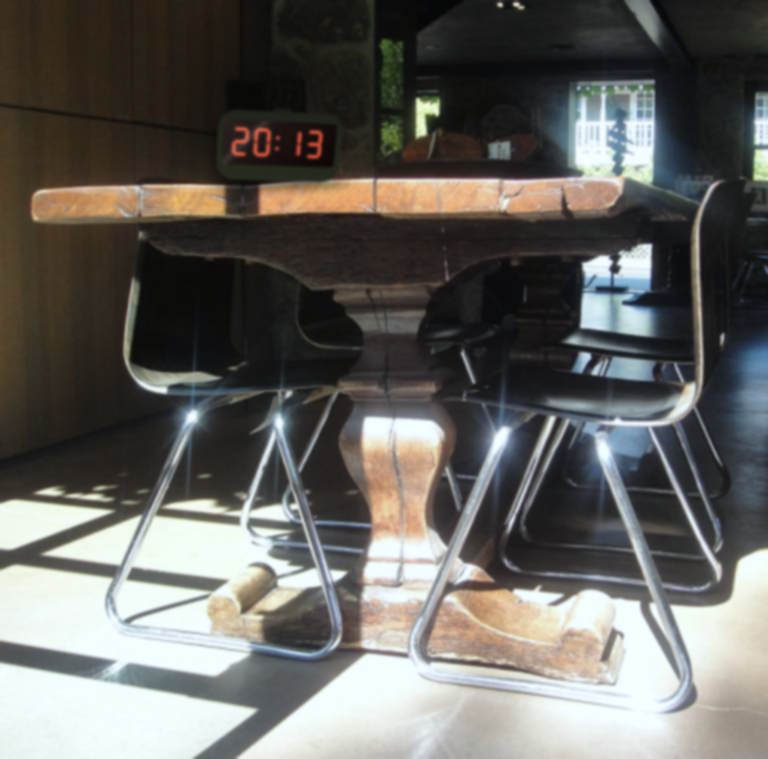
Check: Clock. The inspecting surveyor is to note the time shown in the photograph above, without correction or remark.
20:13
